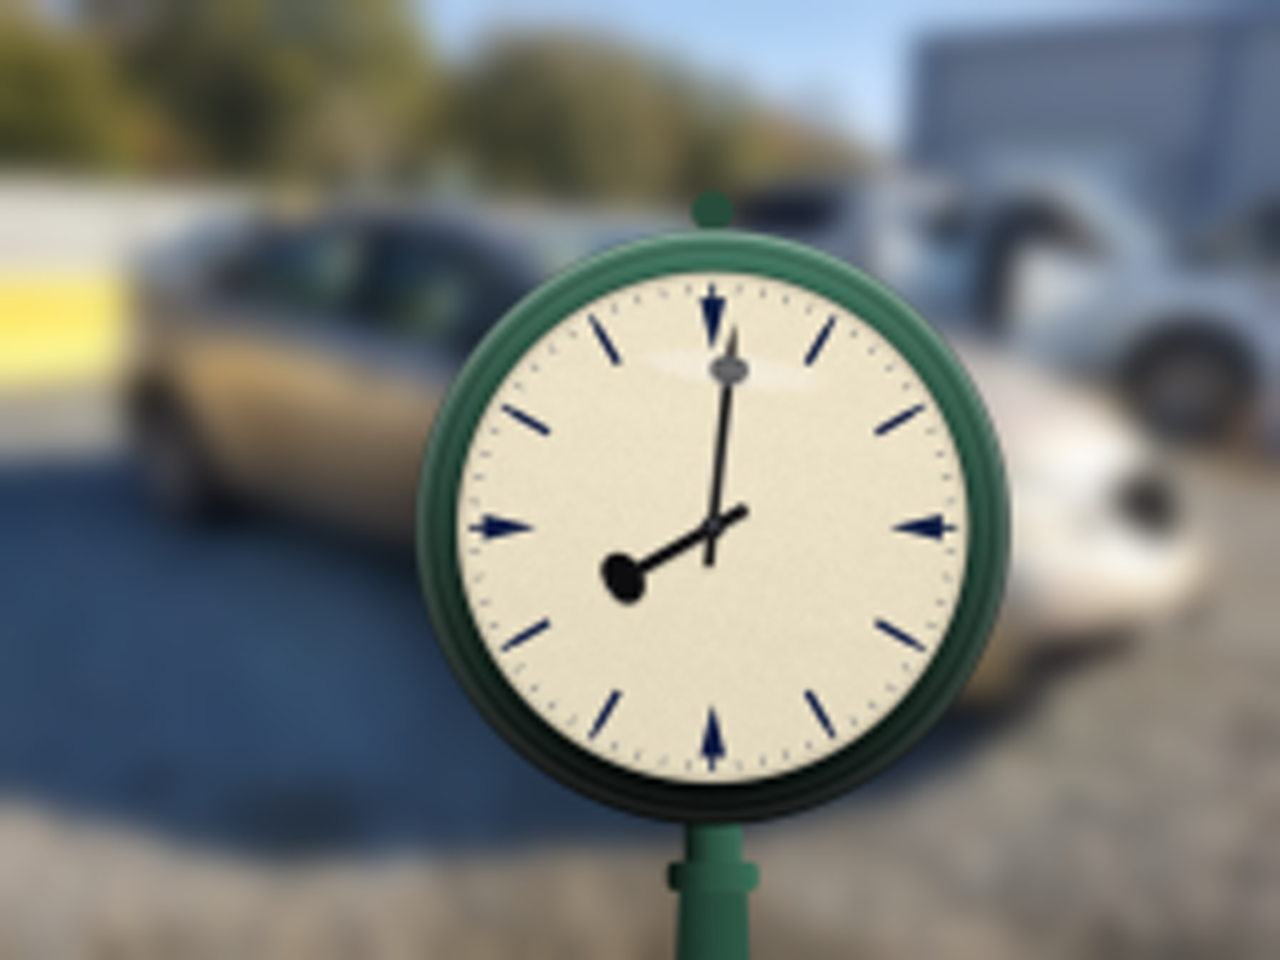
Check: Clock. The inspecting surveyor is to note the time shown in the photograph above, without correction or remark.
8:01
